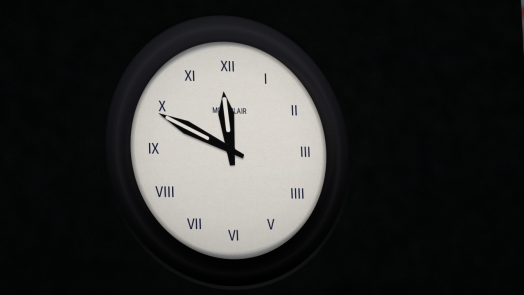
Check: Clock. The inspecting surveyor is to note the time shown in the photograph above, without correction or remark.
11:49
